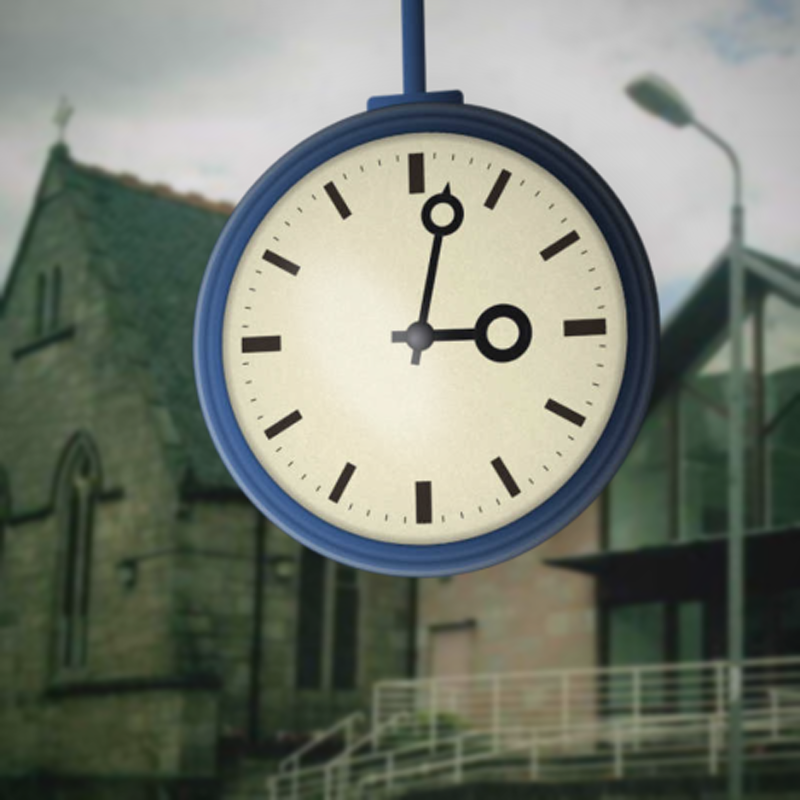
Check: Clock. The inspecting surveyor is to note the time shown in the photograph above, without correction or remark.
3:02
